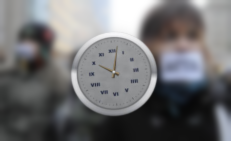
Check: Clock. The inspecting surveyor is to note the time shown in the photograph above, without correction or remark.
10:02
